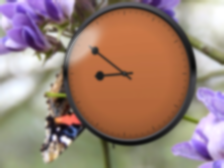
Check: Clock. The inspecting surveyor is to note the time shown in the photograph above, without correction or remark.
8:51
